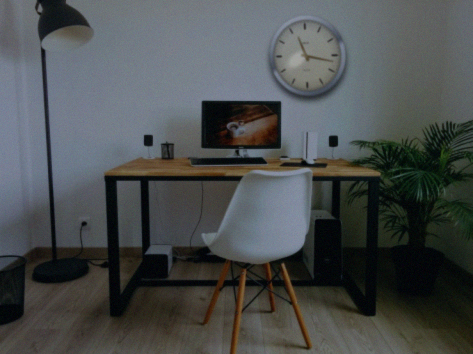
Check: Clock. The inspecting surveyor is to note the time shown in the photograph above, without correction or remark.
11:17
